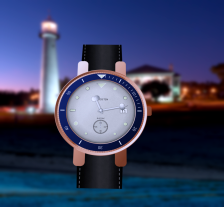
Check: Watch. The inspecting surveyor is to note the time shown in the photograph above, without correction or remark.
11:13
